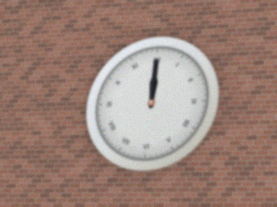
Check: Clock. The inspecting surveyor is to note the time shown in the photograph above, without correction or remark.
12:00
